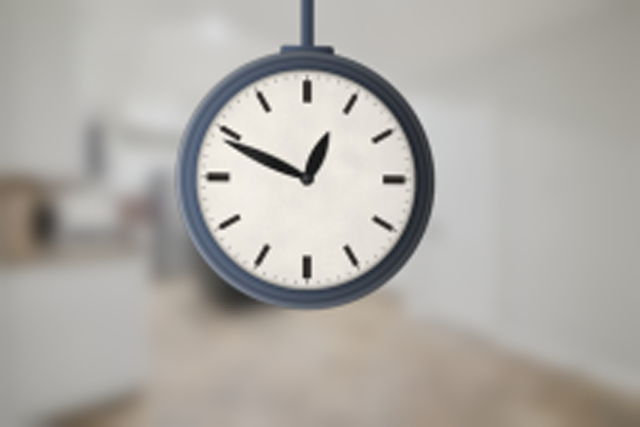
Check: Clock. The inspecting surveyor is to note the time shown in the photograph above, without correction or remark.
12:49
